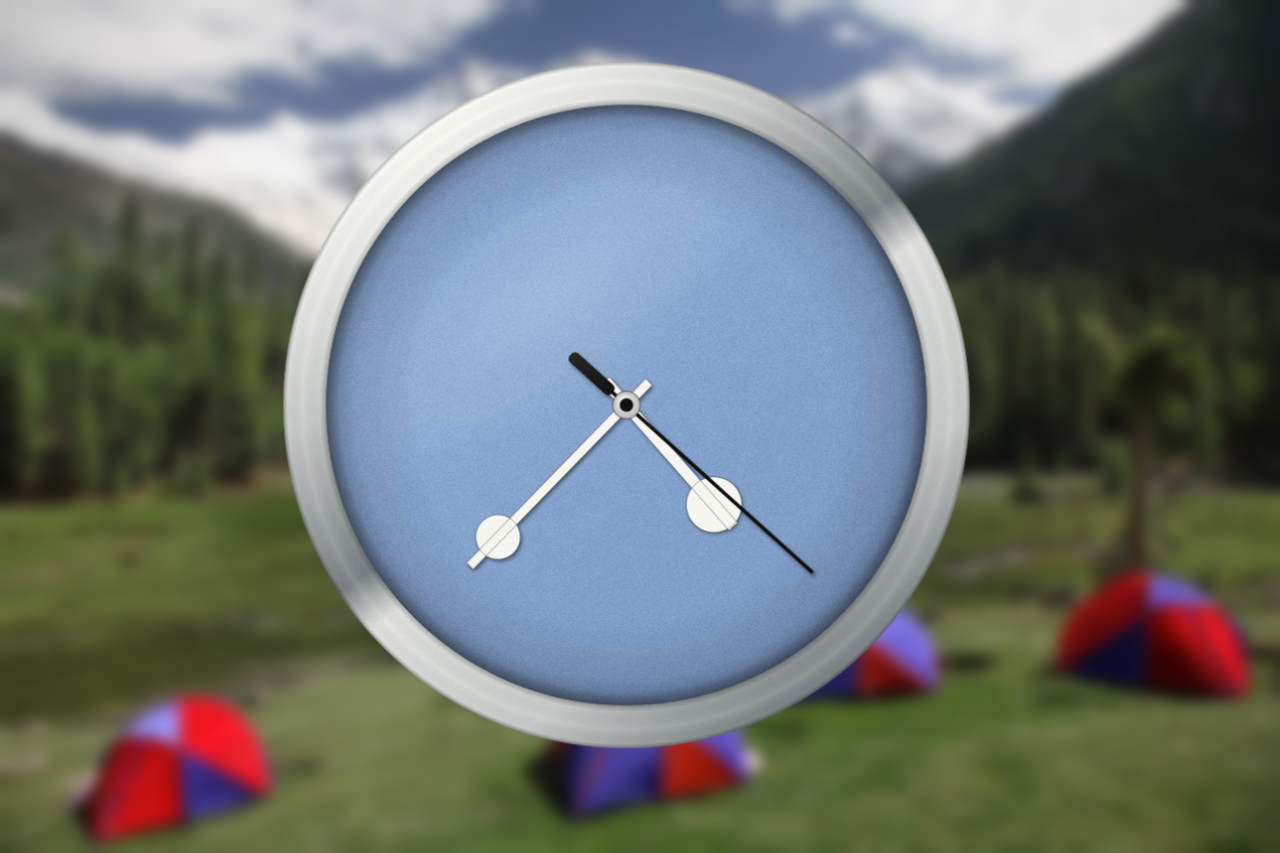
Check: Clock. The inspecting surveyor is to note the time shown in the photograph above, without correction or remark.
4:37:22
